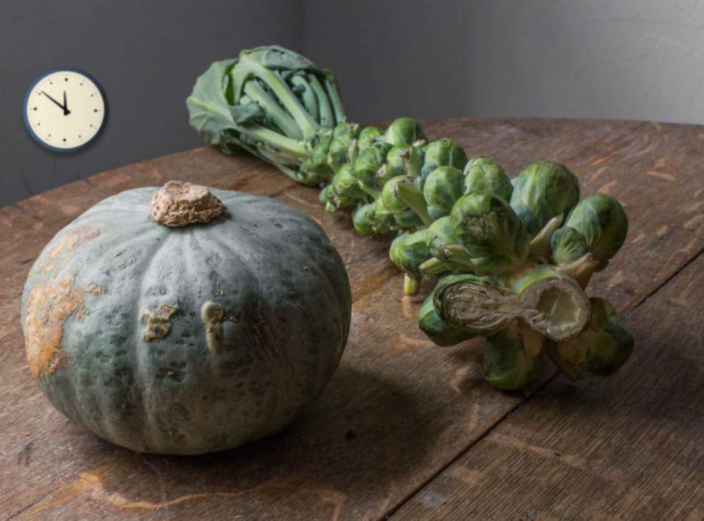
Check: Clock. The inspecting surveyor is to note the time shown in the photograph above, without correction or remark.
11:51
